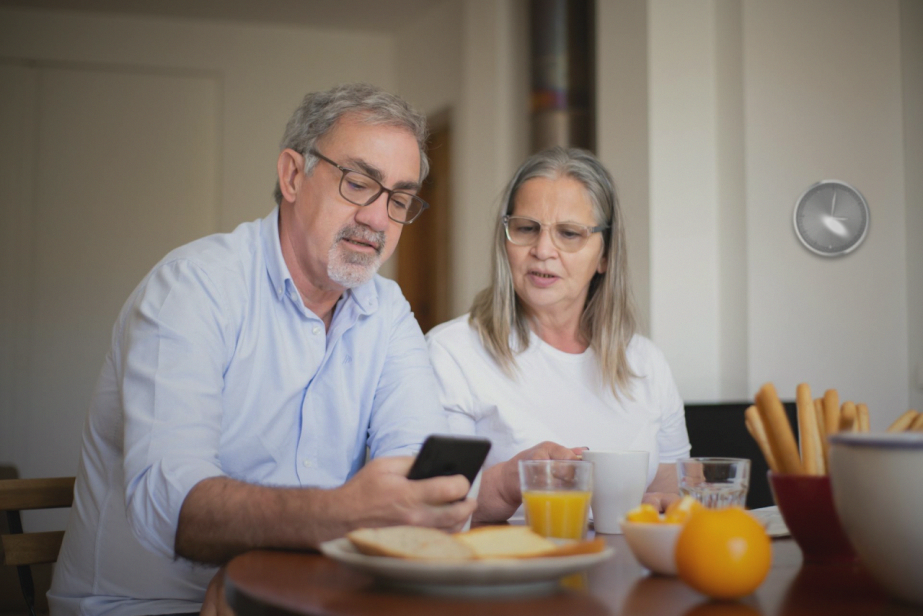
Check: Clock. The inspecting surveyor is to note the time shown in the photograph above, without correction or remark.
3:01
